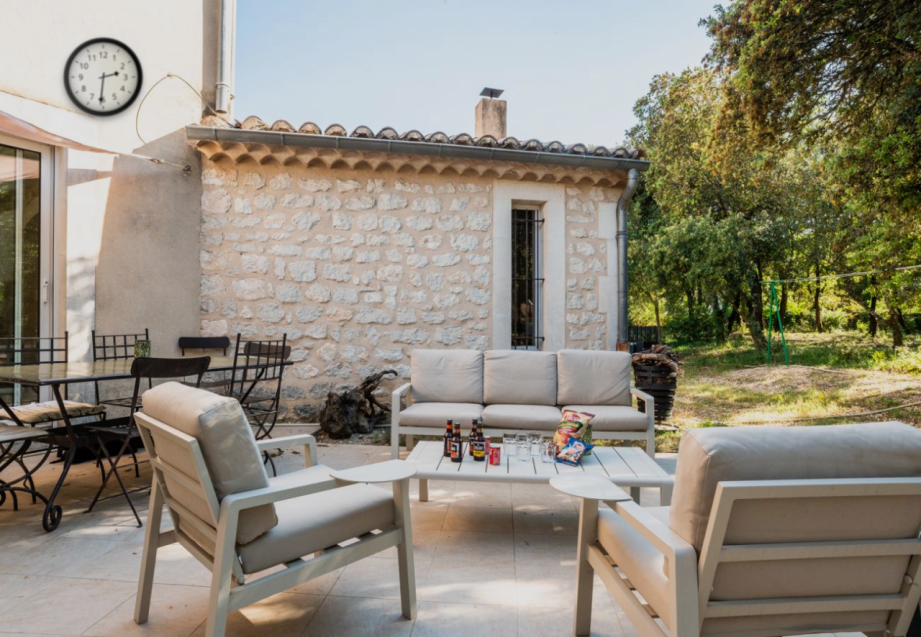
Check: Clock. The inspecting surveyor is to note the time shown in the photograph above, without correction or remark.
2:31
